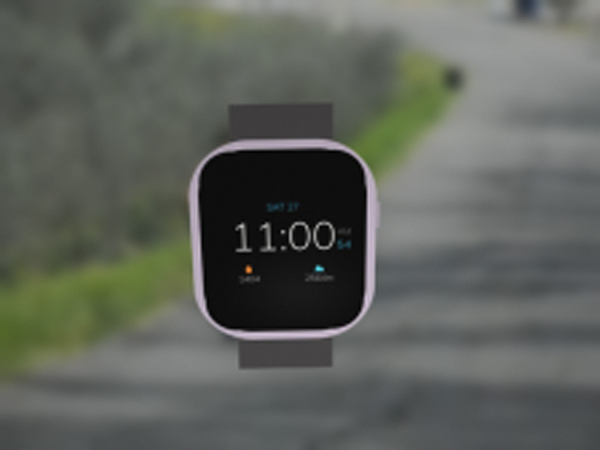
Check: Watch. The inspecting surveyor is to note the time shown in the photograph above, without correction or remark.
11:00
